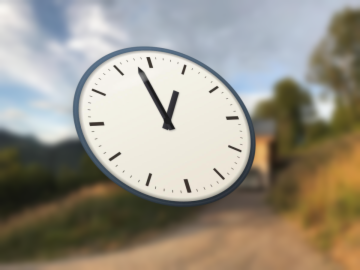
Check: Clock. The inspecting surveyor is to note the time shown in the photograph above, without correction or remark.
12:58
